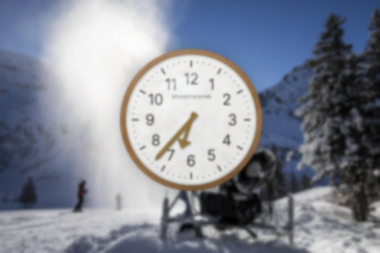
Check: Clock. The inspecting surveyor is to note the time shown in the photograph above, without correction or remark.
6:37
